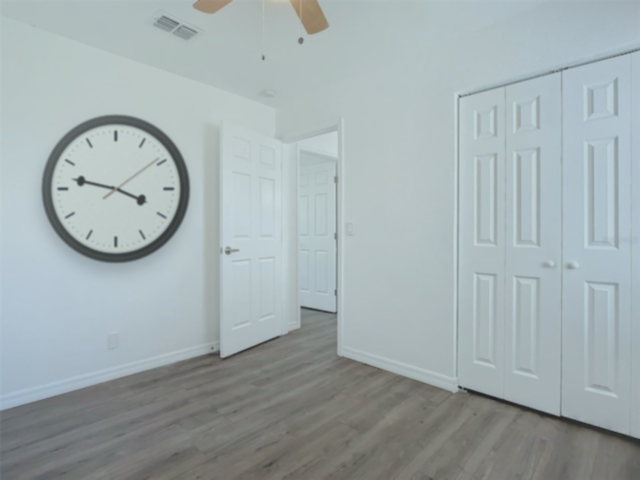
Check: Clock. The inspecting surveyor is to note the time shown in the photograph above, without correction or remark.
3:47:09
